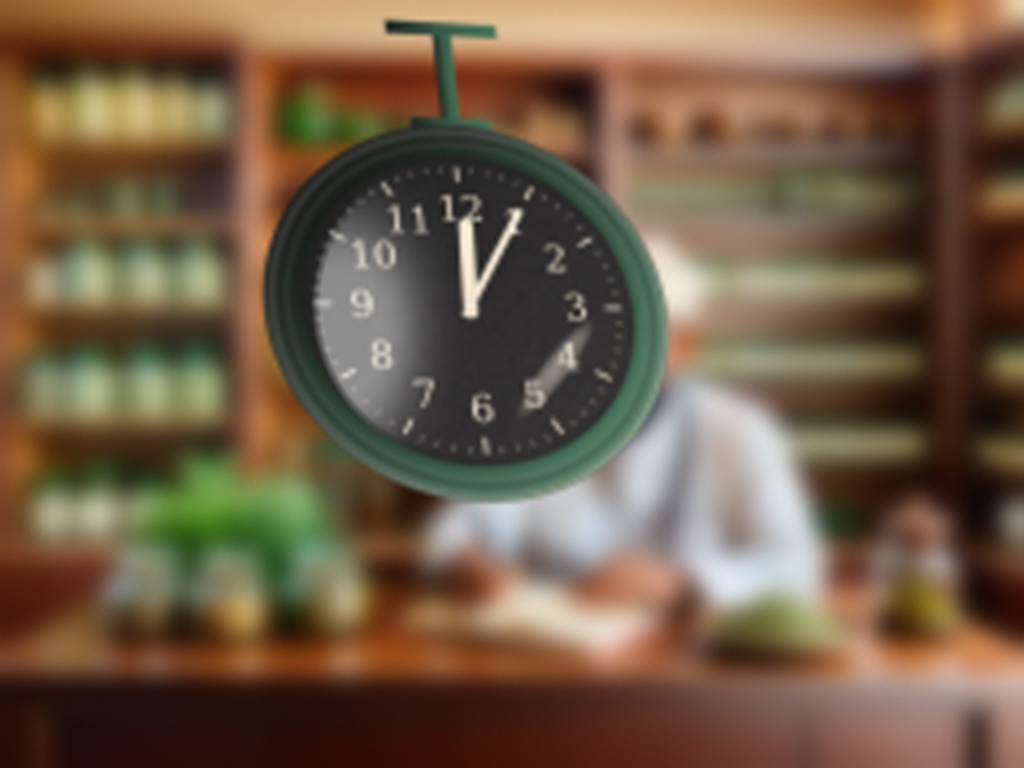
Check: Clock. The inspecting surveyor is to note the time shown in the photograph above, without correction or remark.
12:05
